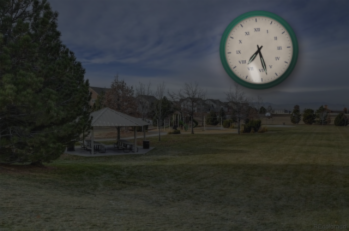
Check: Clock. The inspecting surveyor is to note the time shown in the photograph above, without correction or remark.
7:28
